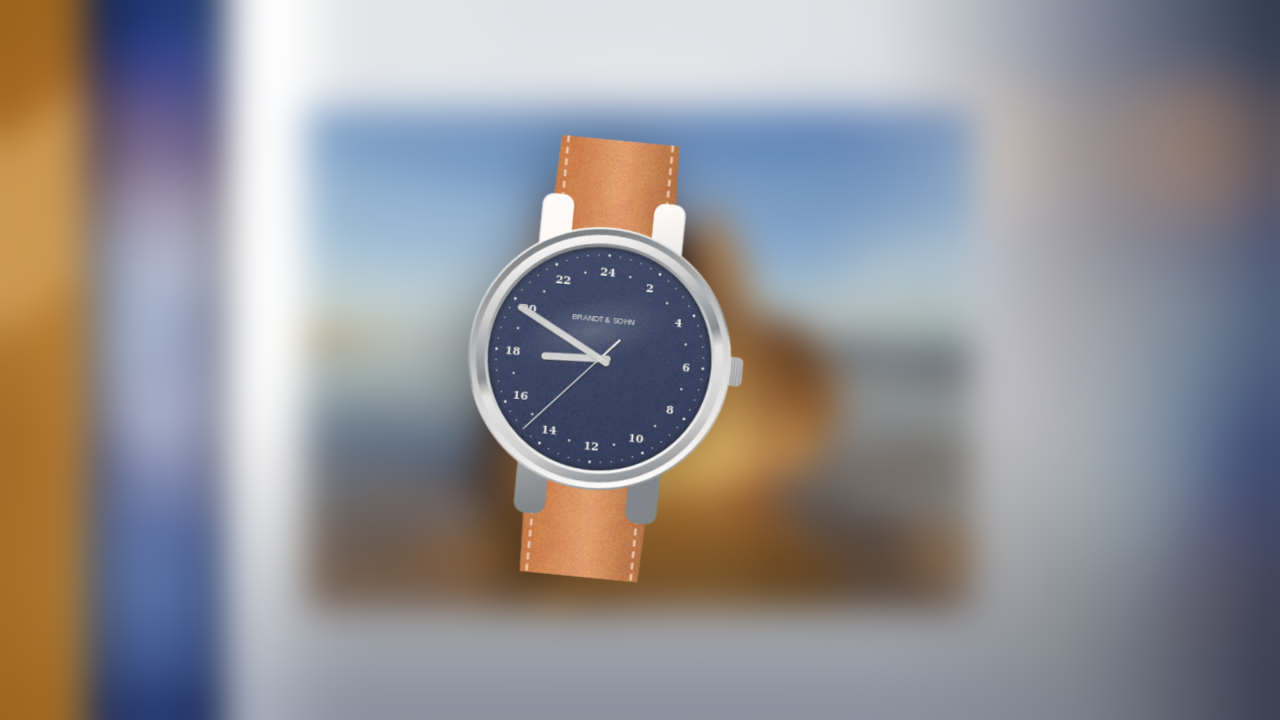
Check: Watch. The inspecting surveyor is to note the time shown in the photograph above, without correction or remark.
17:49:37
